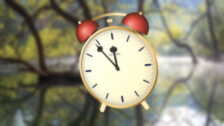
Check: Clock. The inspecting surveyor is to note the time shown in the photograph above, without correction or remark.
11:54
